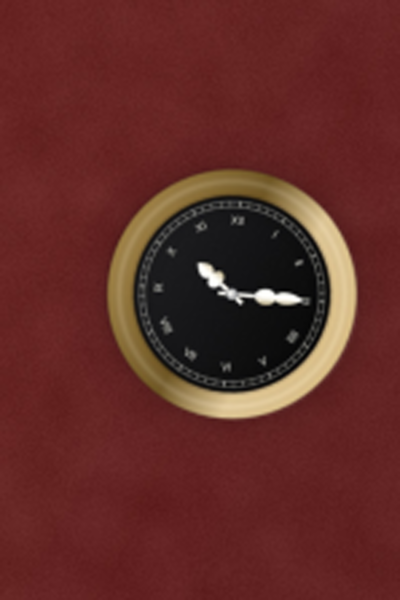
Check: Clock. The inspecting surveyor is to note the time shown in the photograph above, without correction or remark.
10:15
